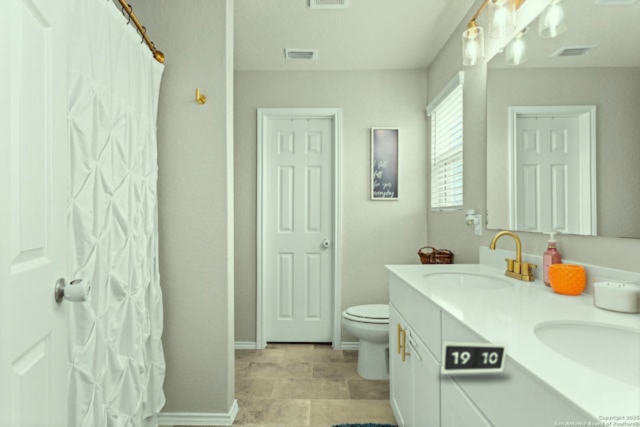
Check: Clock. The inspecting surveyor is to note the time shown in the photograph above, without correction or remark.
19:10
